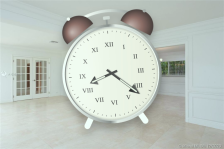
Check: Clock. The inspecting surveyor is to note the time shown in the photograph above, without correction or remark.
8:22
